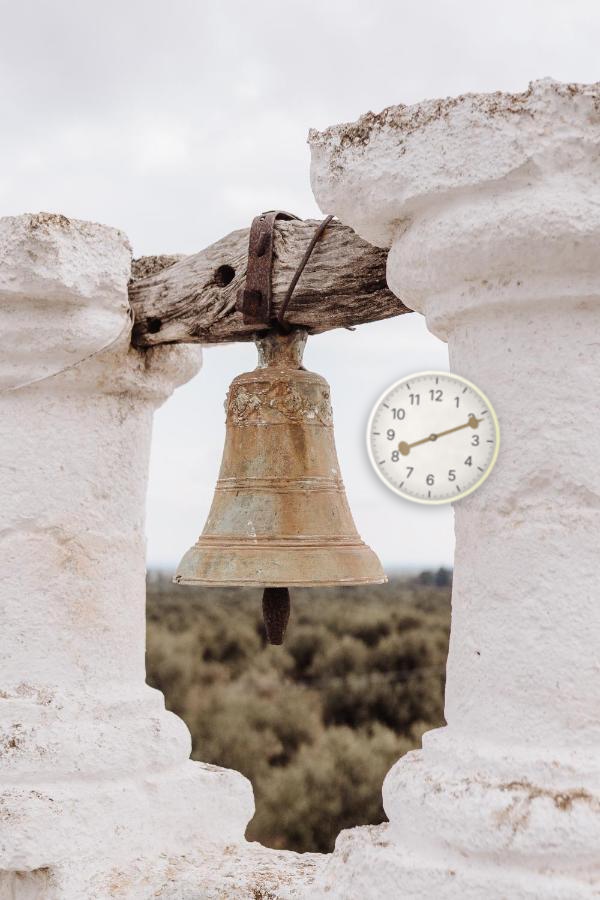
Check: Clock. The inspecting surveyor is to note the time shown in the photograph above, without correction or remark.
8:11
